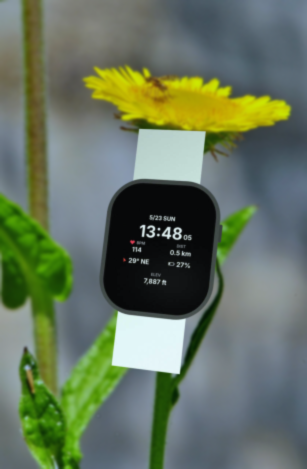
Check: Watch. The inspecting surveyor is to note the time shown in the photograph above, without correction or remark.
13:48
